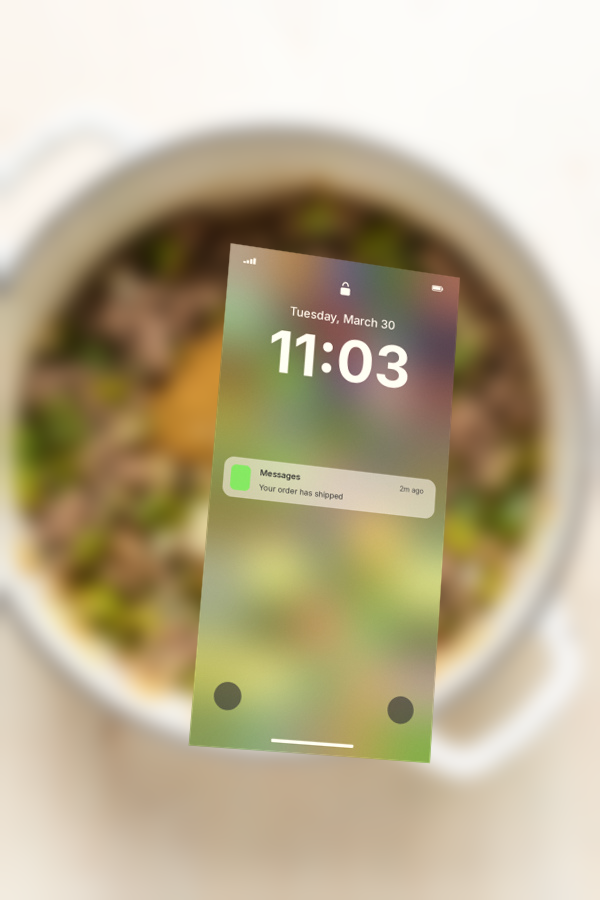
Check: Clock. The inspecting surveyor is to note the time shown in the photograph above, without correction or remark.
11:03
